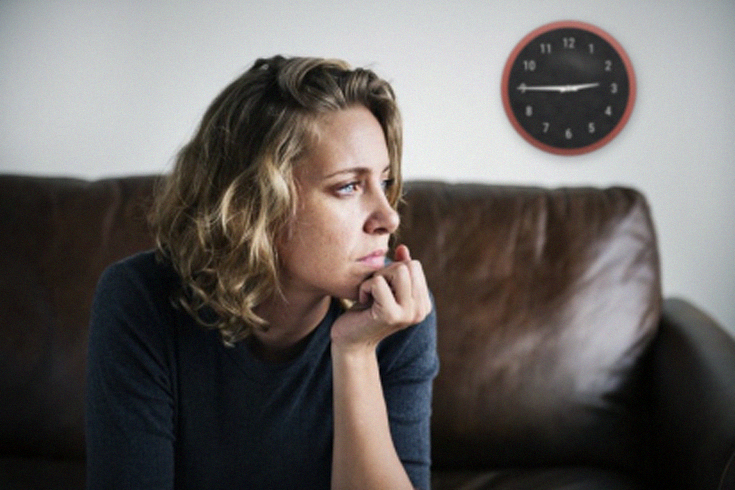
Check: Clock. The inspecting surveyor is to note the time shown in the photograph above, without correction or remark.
2:45
